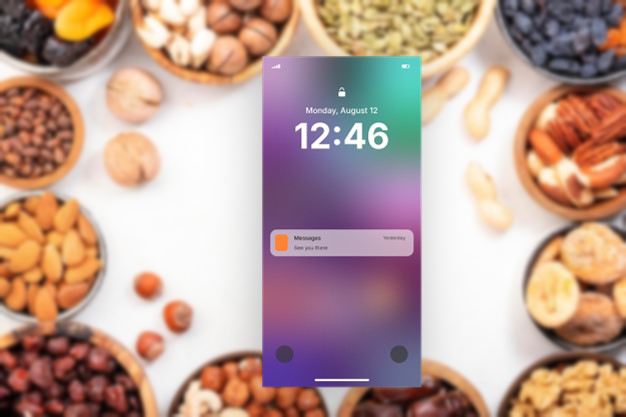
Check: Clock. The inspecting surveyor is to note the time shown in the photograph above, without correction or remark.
12:46
